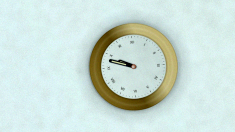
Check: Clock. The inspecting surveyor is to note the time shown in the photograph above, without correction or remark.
9:48
